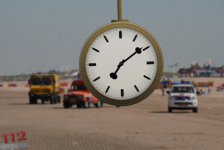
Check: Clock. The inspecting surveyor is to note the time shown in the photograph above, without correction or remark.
7:09
